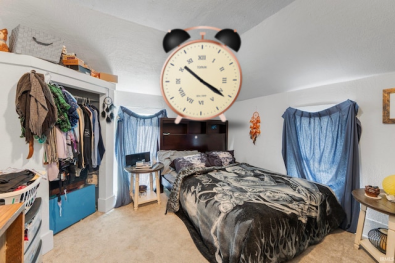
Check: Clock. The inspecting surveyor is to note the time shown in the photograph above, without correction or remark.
10:21
